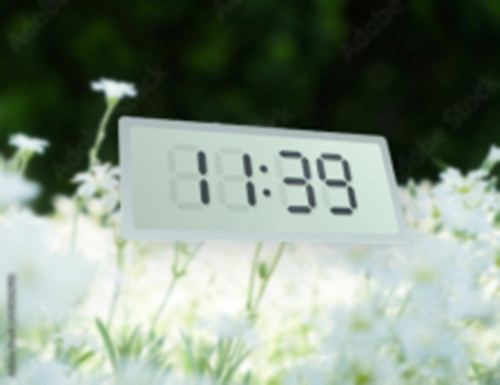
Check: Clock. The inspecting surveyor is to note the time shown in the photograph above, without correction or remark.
11:39
